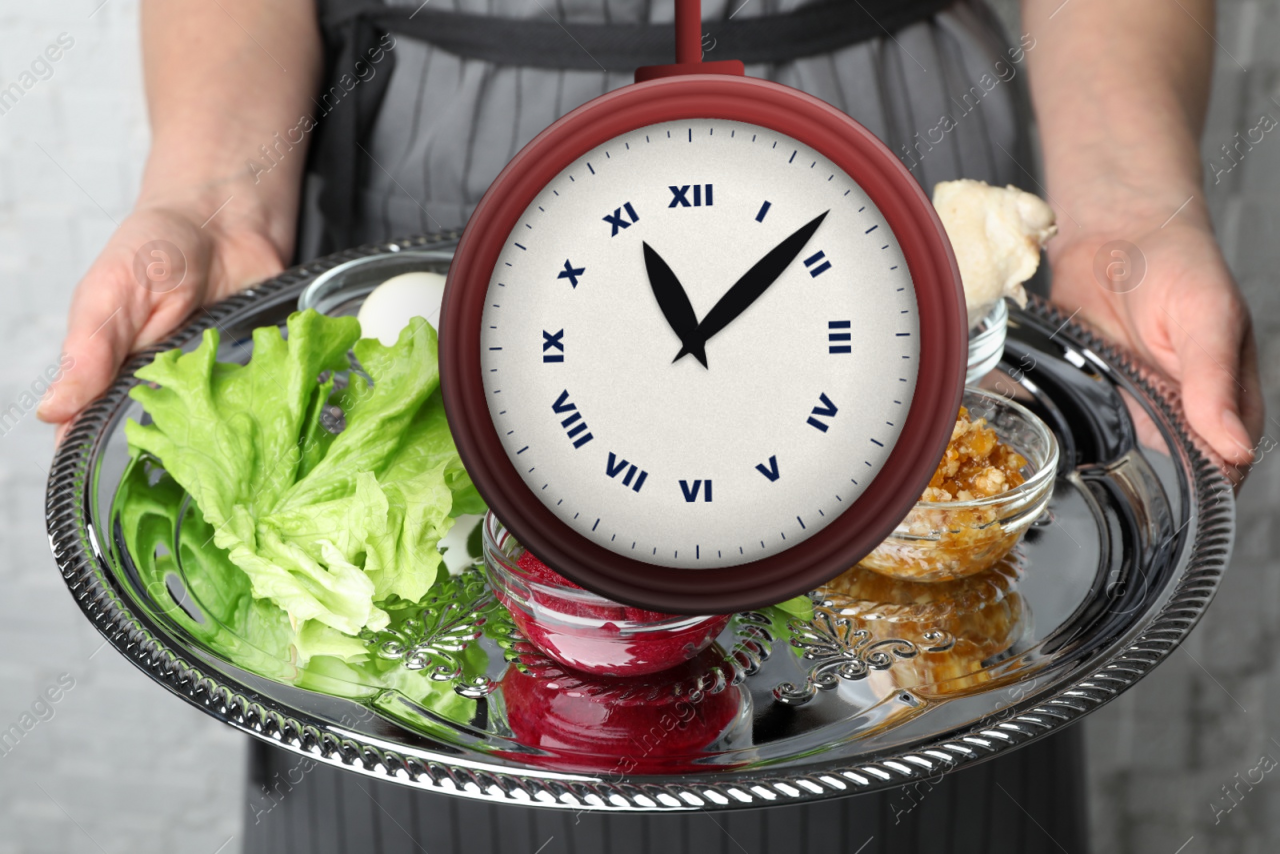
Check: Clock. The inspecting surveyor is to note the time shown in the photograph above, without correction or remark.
11:08
